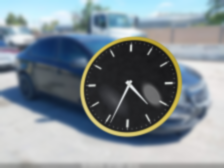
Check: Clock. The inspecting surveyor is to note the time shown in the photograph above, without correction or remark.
4:34
